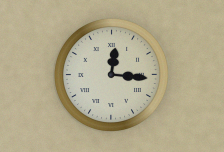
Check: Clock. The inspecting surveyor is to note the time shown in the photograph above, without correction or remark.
12:16
